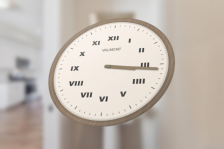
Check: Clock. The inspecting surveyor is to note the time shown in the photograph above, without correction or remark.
3:16
